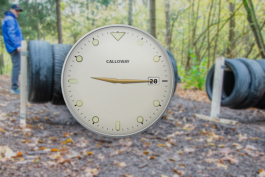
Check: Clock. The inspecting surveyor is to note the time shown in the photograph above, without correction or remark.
9:15
